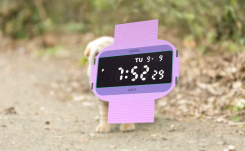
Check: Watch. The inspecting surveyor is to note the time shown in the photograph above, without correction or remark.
7:52:29
